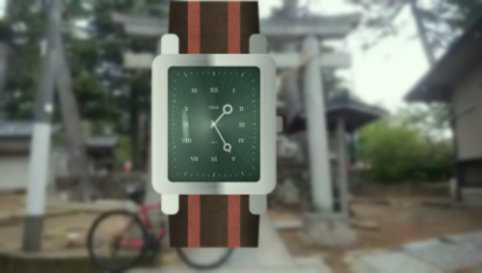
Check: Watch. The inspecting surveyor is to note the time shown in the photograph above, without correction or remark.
1:25
